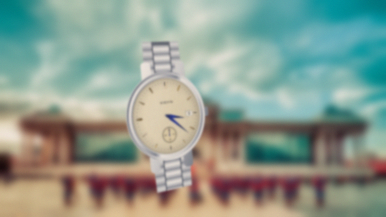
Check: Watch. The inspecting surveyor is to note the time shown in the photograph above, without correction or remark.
3:22
